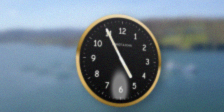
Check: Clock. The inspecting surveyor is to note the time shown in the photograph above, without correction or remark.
4:55
